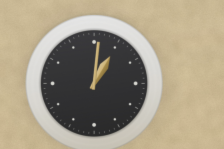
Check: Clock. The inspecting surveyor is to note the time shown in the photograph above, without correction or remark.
1:01
